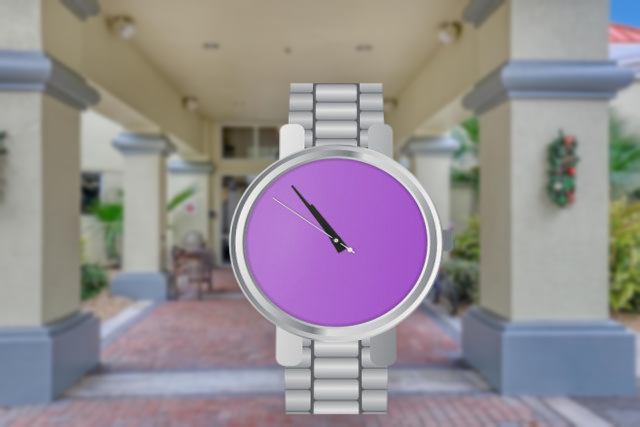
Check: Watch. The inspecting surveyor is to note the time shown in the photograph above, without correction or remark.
10:53:51
